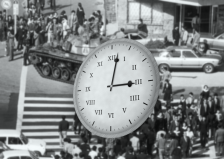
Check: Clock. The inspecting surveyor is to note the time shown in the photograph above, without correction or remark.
3:02
